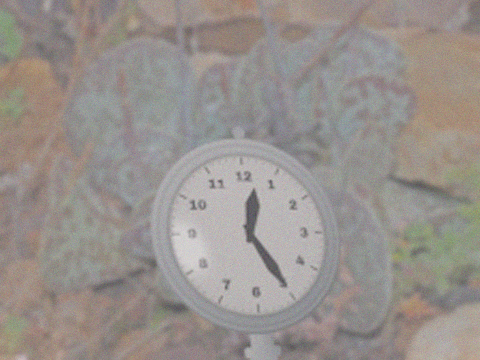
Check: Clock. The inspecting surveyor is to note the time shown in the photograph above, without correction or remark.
12:25
